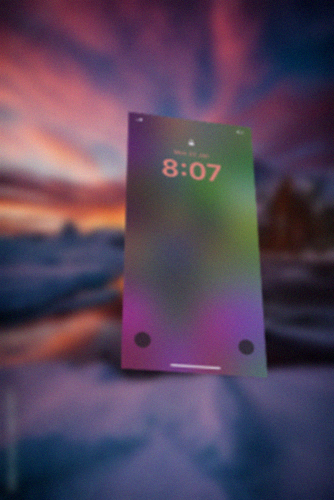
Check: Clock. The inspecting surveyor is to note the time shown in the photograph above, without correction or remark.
8:07
